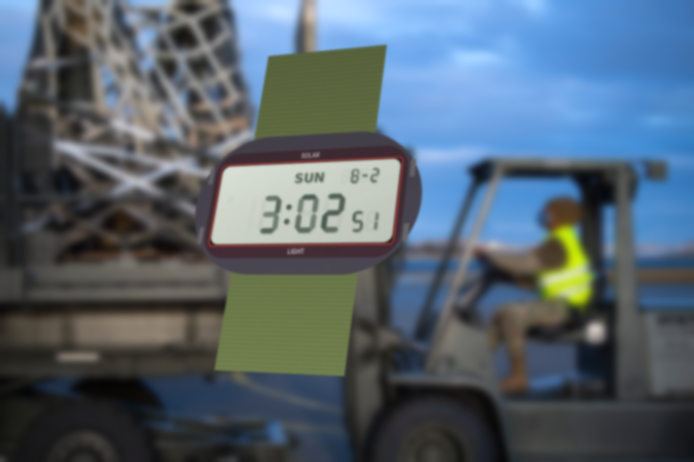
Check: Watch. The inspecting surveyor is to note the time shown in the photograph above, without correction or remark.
3:02:51
